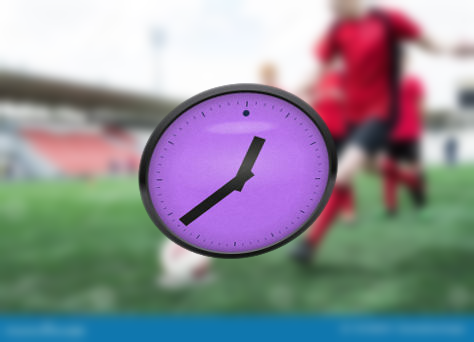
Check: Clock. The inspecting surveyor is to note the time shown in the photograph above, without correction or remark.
12:38
